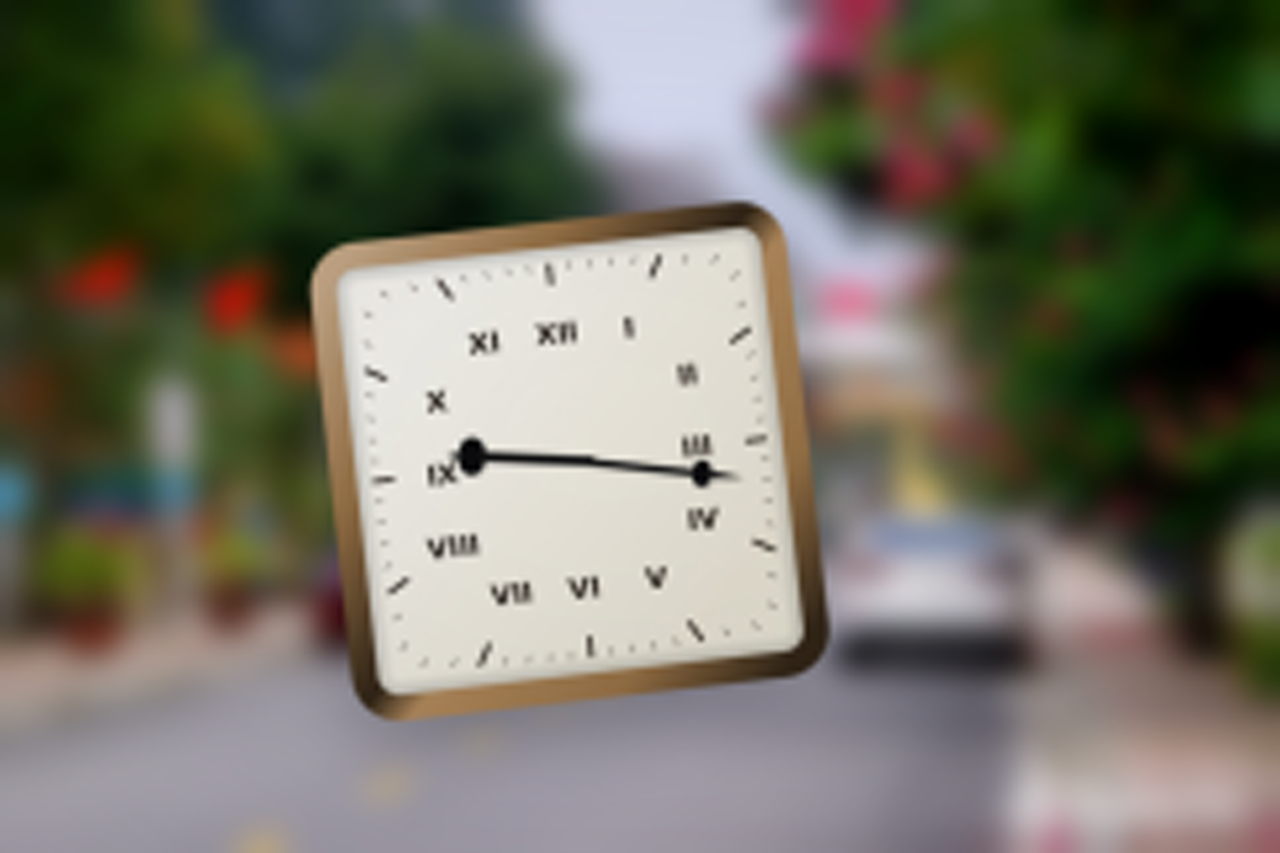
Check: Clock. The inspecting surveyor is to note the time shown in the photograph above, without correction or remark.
9:17
